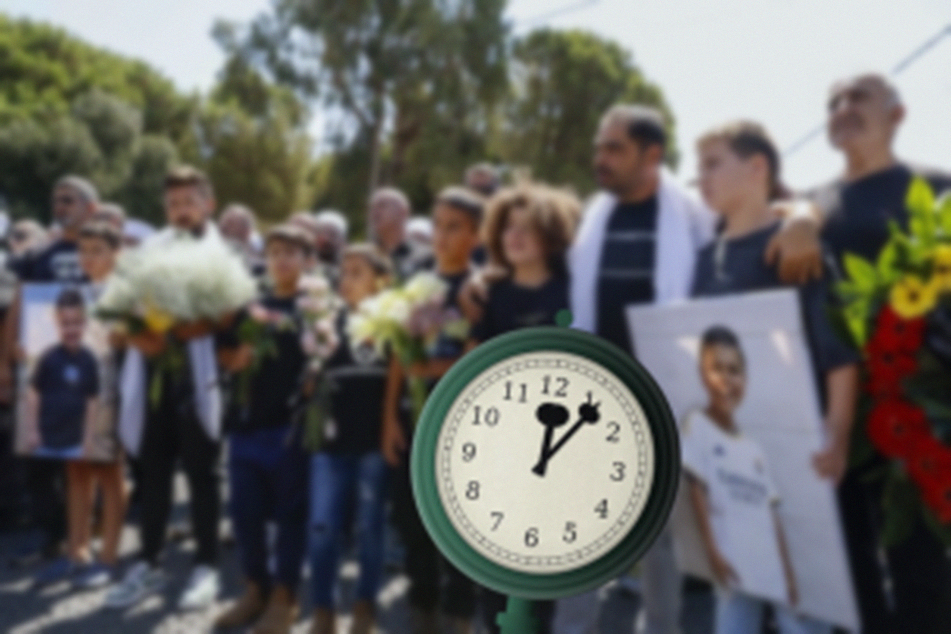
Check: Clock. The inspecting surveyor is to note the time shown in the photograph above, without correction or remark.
12:06
